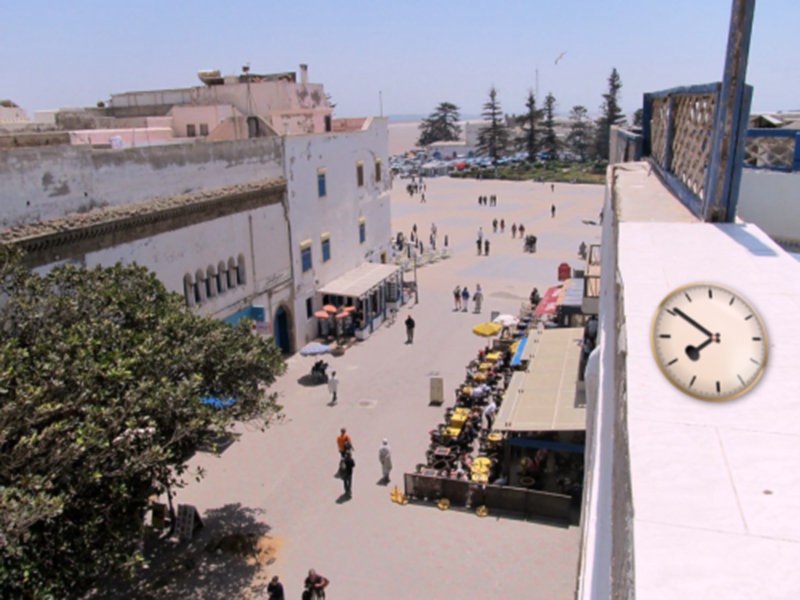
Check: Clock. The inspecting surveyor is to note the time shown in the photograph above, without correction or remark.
7:51
